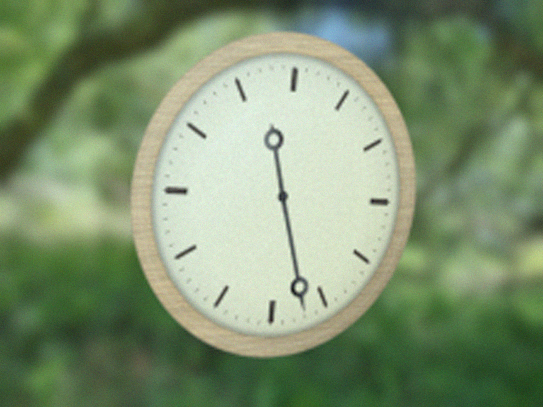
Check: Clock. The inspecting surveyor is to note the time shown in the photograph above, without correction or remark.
11:27
